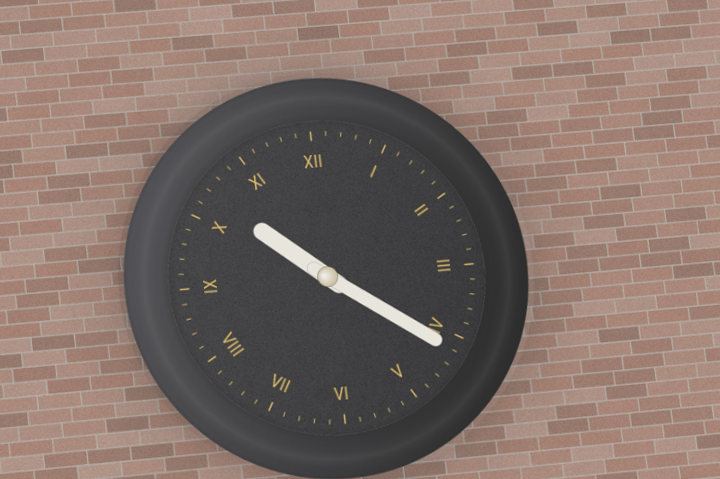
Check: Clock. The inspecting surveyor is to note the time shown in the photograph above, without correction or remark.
10:21
